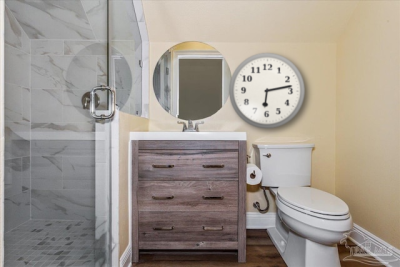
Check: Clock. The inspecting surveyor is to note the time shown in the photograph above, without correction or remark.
6:13
